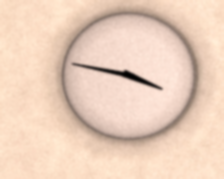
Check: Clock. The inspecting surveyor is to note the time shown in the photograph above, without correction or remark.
3:47
